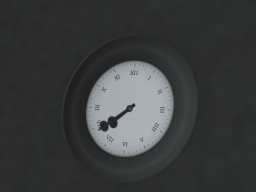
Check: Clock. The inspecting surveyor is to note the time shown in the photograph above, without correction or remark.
7:39
